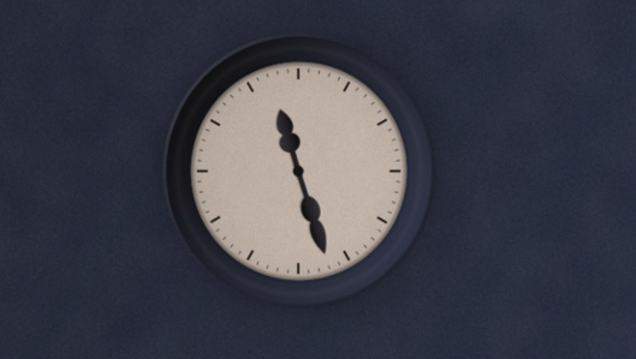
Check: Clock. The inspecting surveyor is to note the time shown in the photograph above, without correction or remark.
11:27
